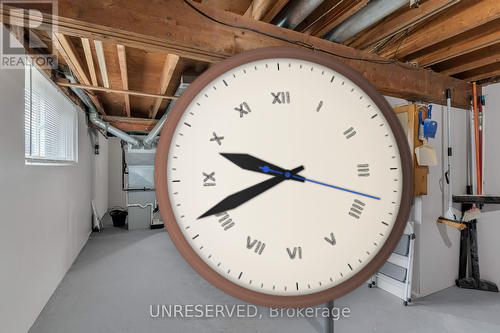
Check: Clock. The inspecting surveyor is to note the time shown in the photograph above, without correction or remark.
9:41:18
